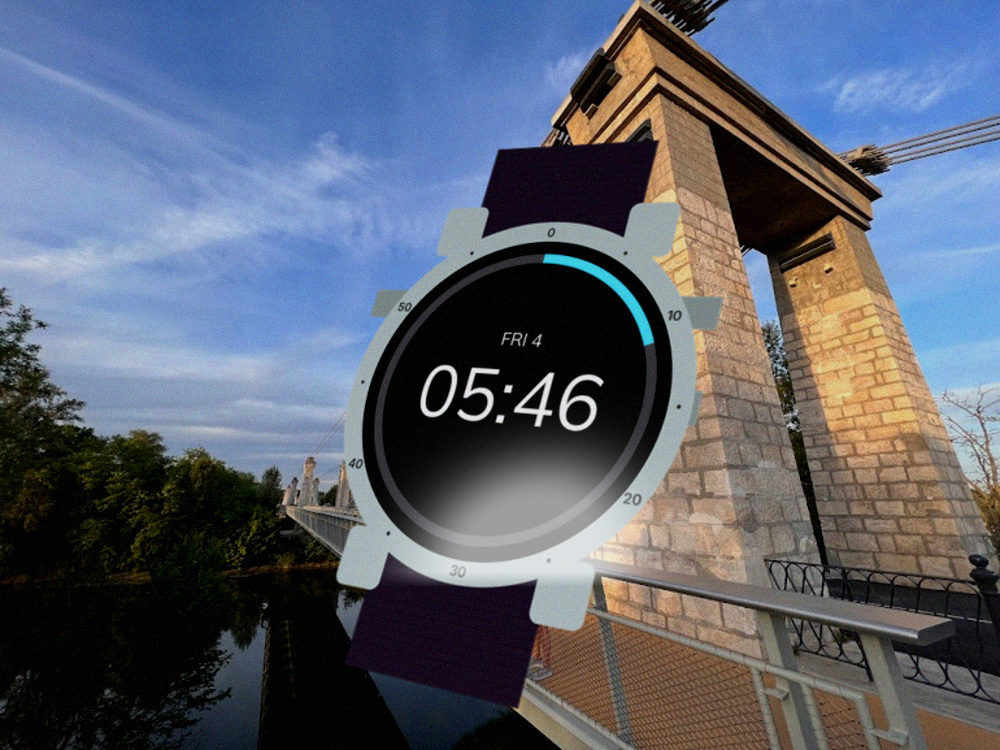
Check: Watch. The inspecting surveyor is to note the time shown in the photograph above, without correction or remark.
5:46
